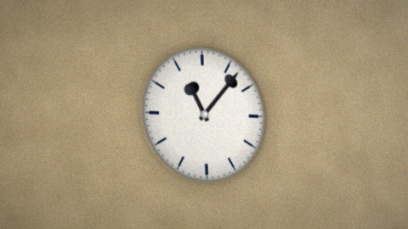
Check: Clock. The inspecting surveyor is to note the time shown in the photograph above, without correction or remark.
11:07
